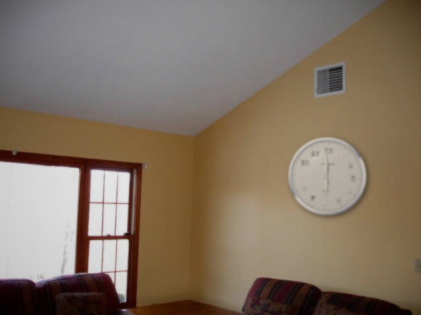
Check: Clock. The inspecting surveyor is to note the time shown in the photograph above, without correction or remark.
5:59
